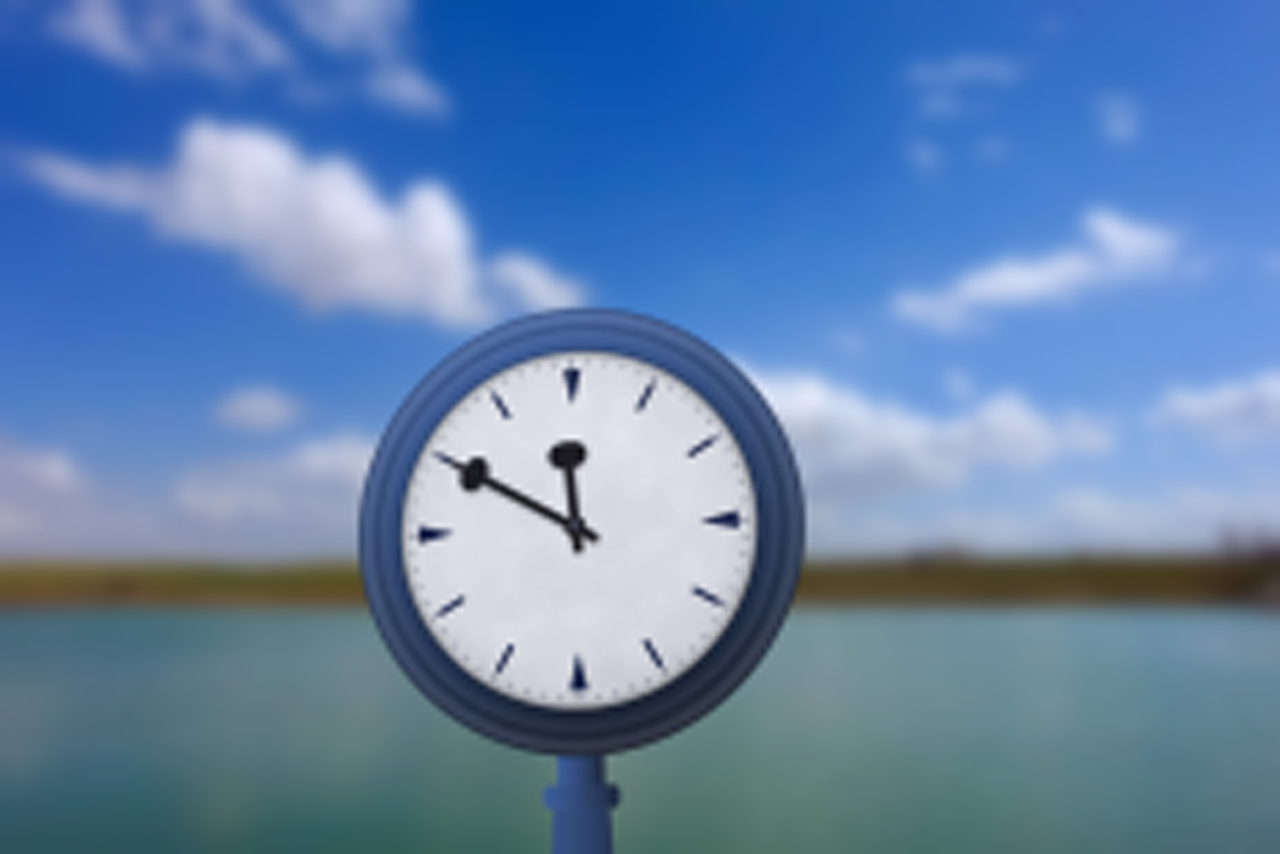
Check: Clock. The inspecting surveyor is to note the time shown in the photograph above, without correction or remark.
11:50
